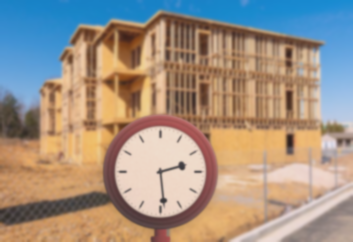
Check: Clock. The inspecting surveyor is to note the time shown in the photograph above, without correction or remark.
2:29
